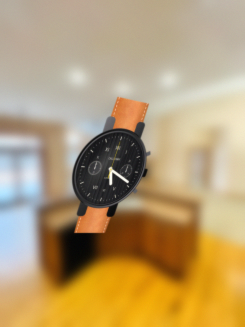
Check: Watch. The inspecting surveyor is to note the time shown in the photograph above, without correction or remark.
5:19
